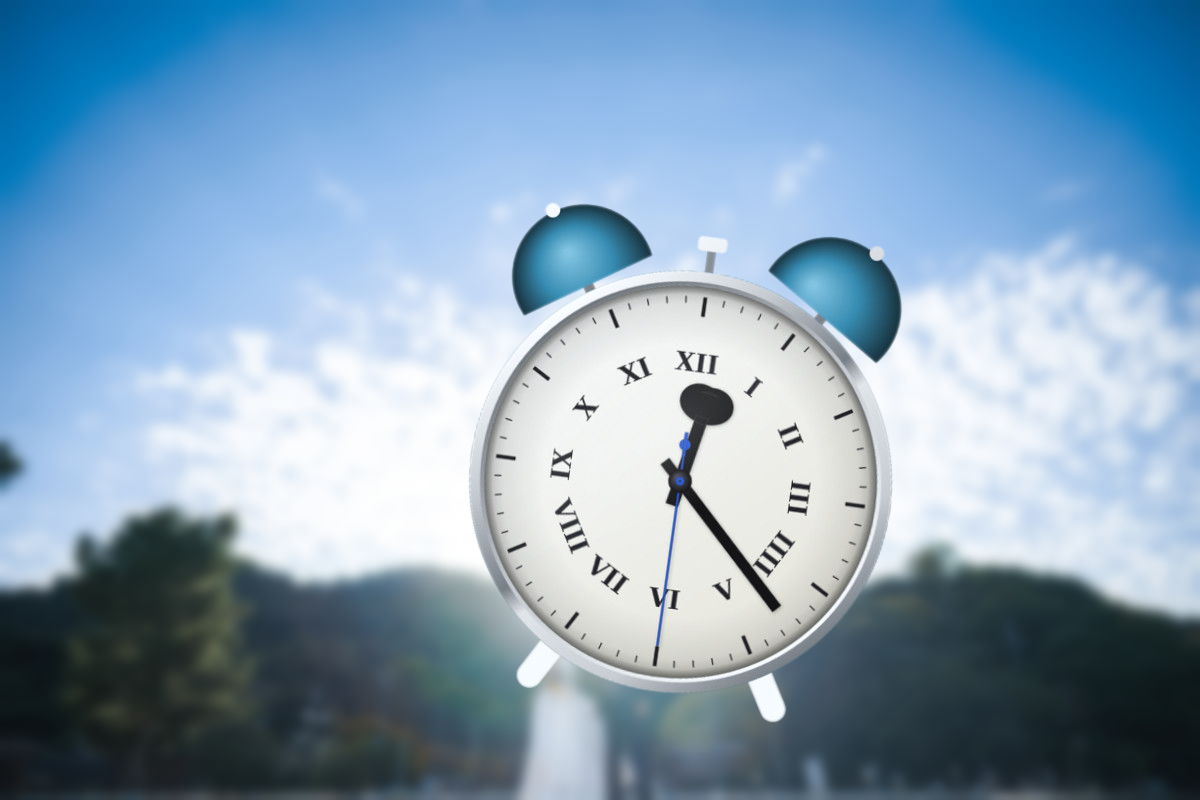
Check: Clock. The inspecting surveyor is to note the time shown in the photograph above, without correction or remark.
12:22:30
